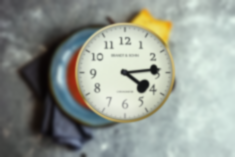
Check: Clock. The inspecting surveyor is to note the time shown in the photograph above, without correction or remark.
4:14
